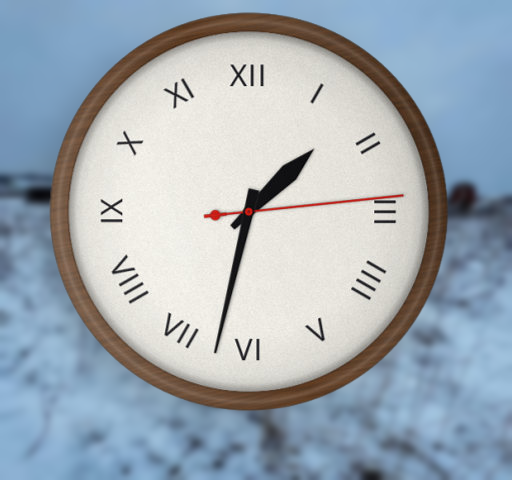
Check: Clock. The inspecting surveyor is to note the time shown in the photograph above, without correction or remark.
1:32:14
